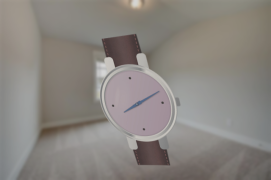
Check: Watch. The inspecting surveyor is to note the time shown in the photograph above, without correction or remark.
8:11
